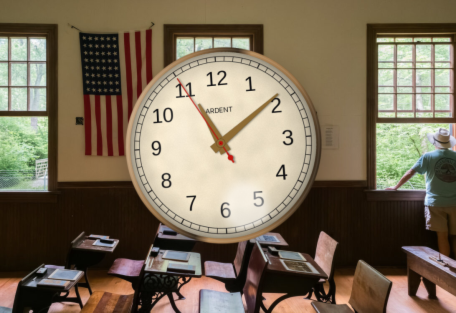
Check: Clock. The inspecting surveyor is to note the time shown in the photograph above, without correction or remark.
11:08:55
